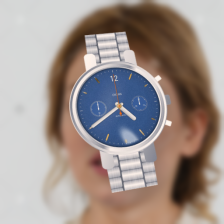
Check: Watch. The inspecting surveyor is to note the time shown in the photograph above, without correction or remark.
4:40
